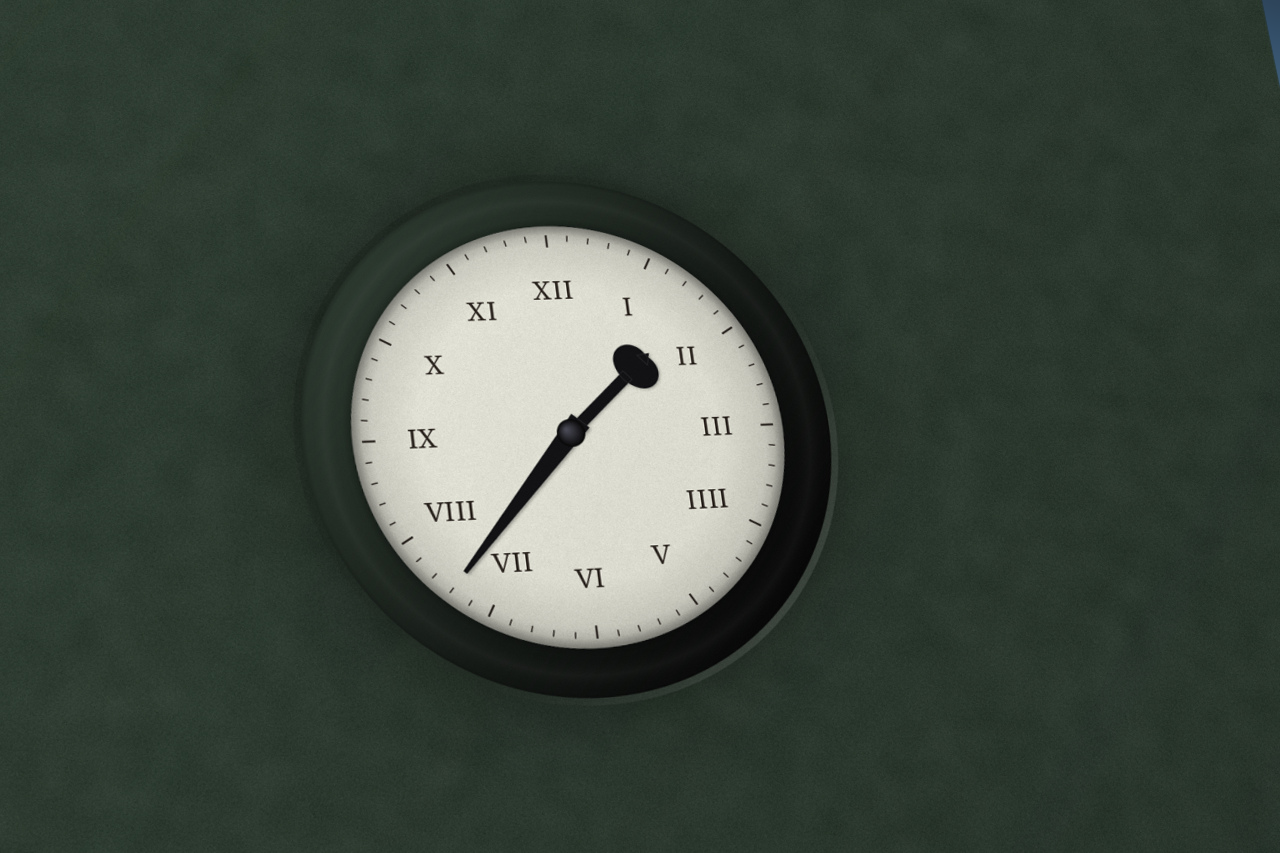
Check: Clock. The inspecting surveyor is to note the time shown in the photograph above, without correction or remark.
1:37
